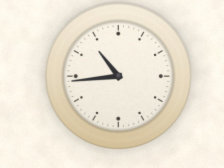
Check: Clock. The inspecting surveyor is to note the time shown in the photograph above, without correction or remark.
10:44
